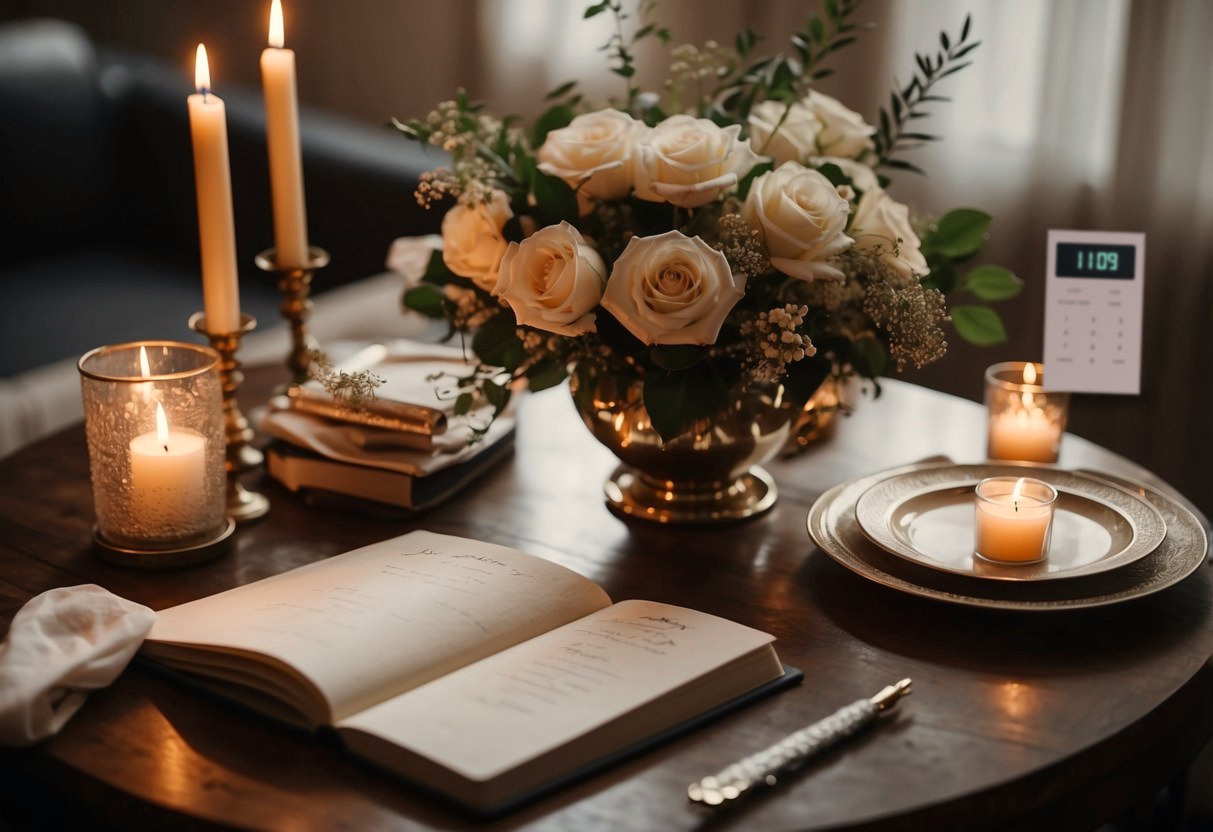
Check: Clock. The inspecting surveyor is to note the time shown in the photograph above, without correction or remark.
11:09
